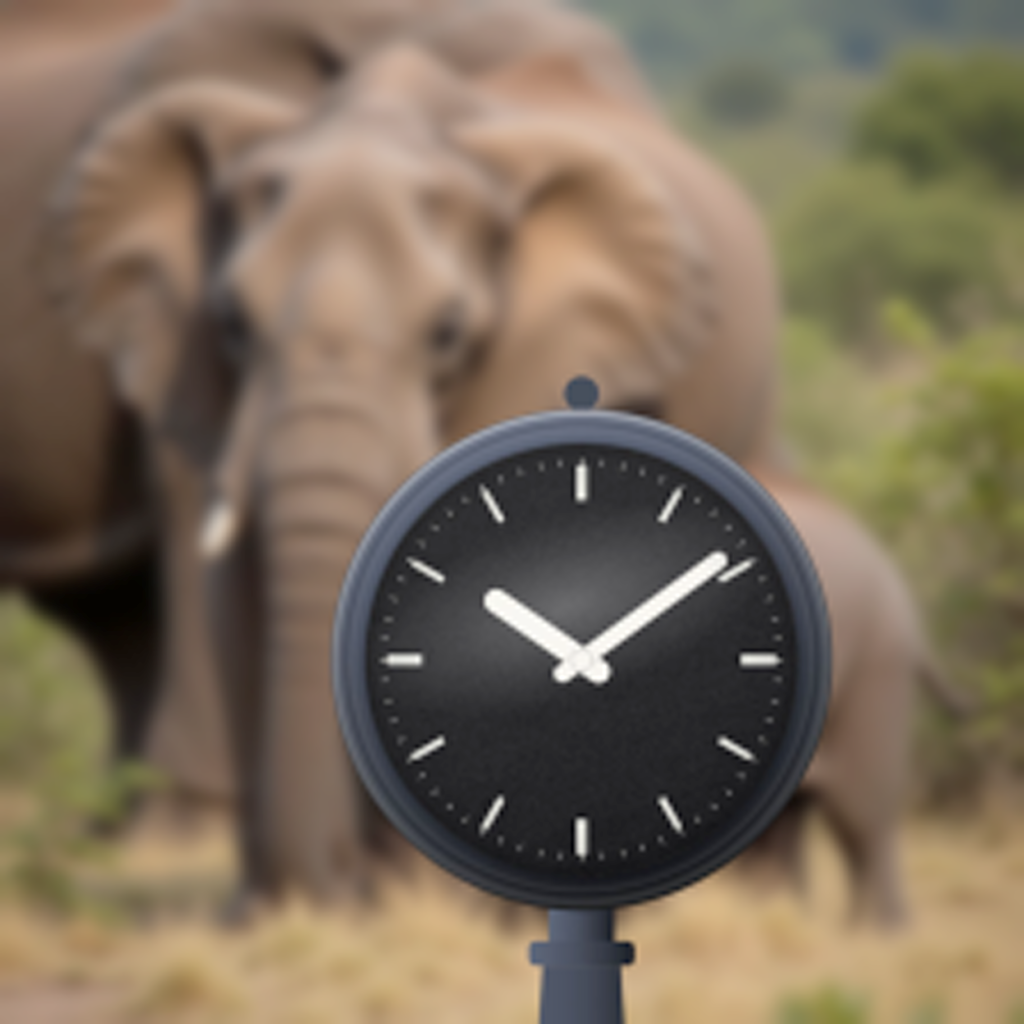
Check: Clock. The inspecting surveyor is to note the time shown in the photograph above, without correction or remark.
10:09
